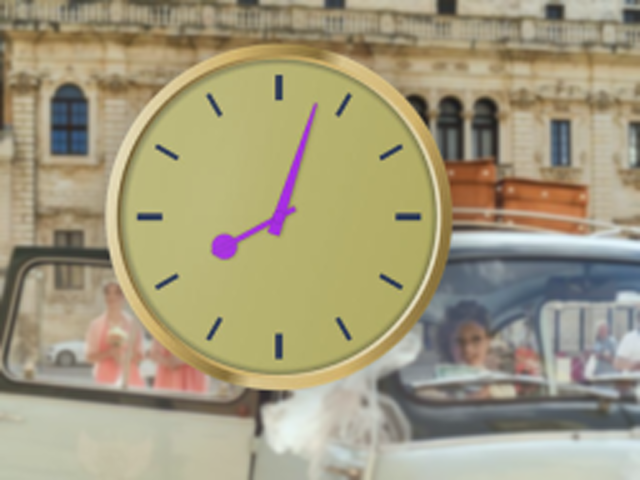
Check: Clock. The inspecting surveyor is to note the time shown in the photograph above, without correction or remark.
8:03
